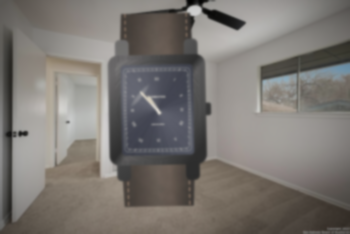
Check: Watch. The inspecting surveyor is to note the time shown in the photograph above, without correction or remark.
10:53
